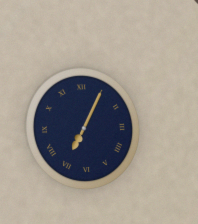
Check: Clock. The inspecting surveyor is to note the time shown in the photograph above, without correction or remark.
7:05
